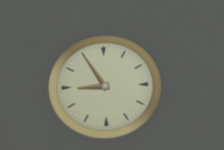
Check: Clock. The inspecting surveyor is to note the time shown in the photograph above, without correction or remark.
8:55
